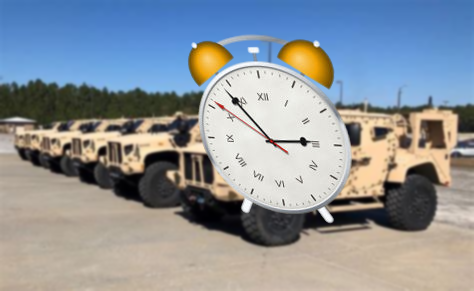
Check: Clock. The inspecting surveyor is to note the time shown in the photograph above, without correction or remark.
2:53:51
